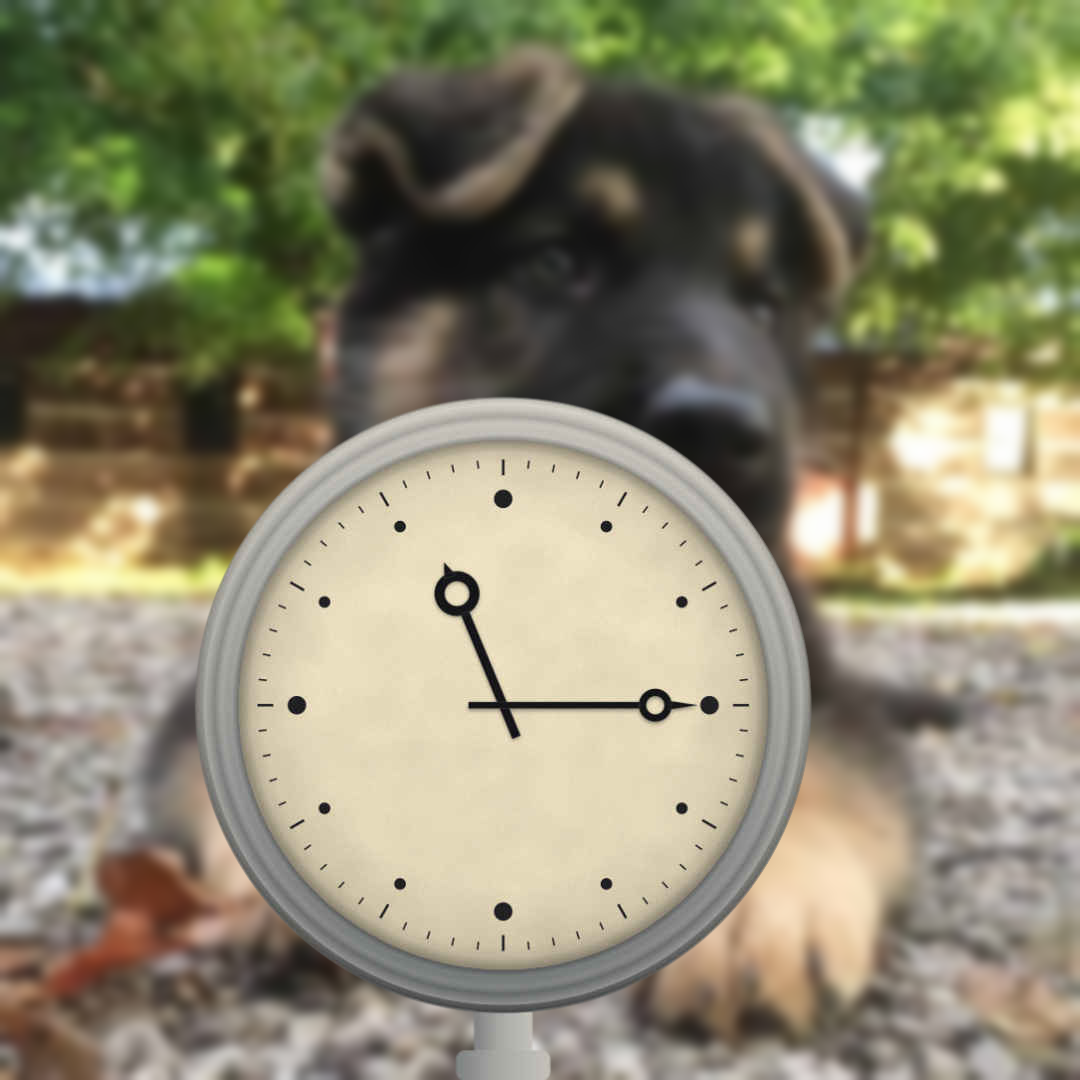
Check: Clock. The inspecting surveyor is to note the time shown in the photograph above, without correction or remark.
11:15
